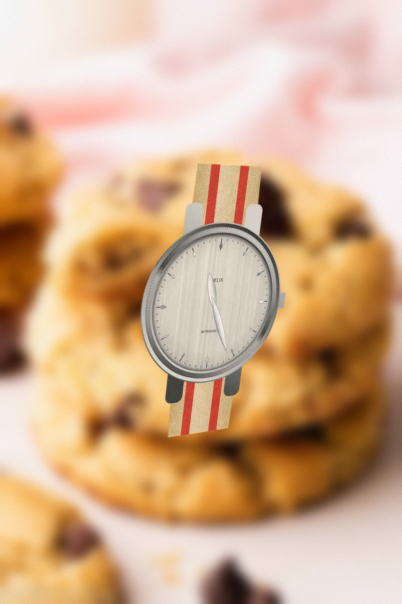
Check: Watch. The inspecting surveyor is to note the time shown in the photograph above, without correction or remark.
11:26
